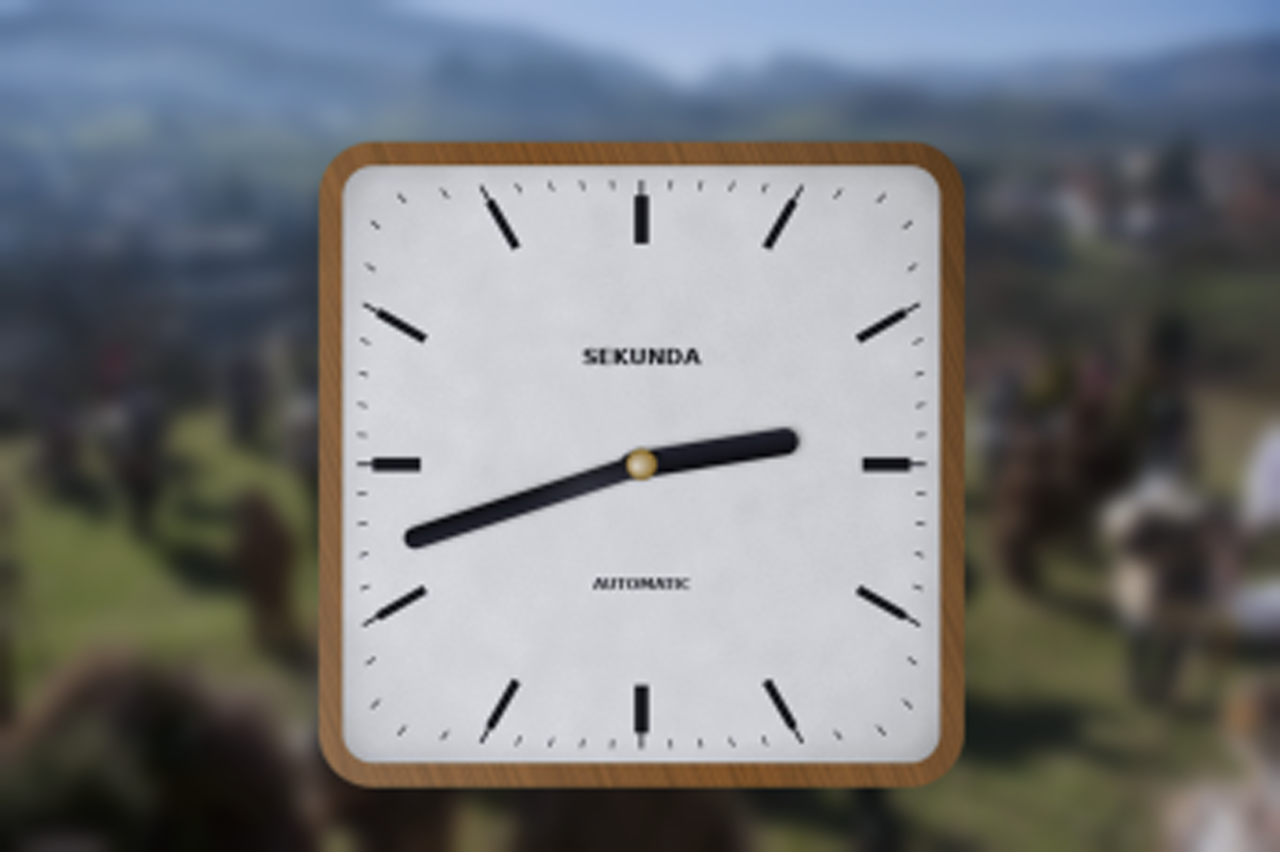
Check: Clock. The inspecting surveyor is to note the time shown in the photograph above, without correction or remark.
2:42
